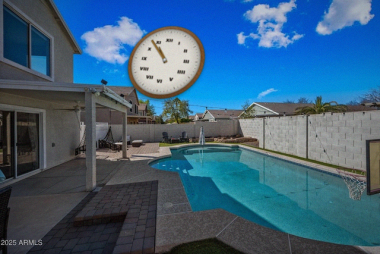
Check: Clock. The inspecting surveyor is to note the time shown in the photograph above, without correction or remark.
10:53
